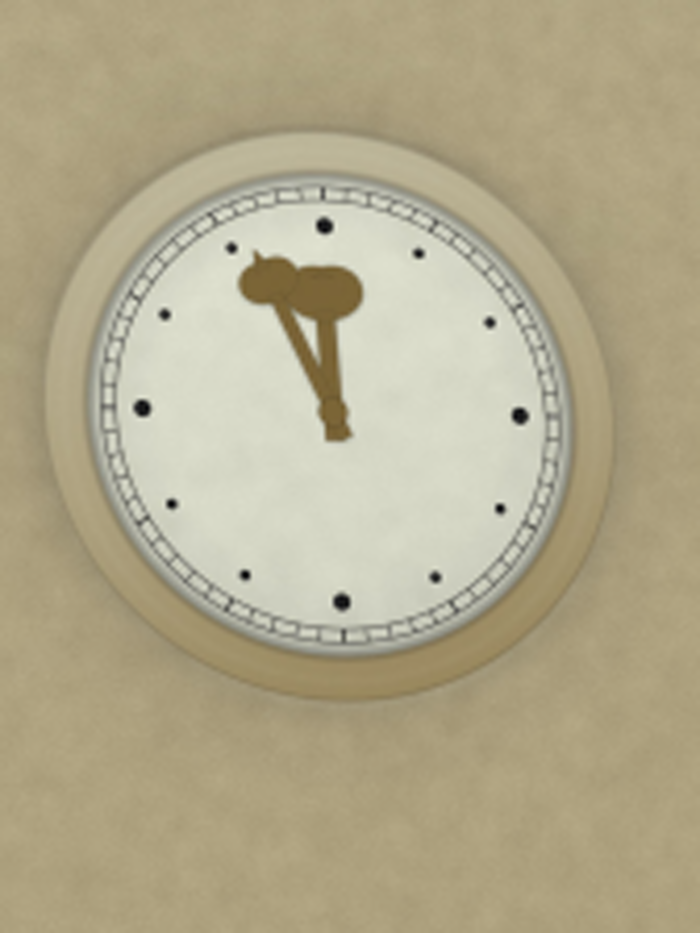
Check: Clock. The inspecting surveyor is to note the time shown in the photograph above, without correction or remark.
11:56
